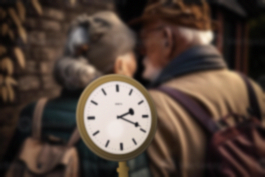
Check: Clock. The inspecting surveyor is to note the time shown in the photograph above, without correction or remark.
2:19
